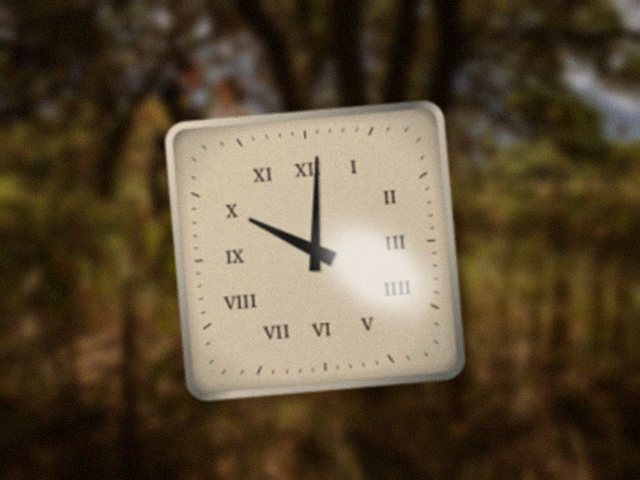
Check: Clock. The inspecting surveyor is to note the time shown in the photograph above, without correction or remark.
10:01
